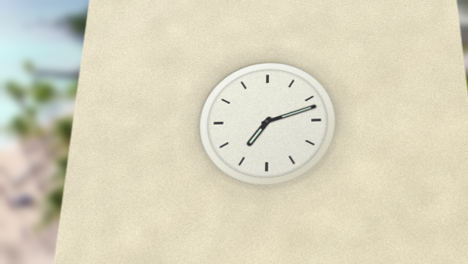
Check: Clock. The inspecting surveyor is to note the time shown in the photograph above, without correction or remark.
7:12
